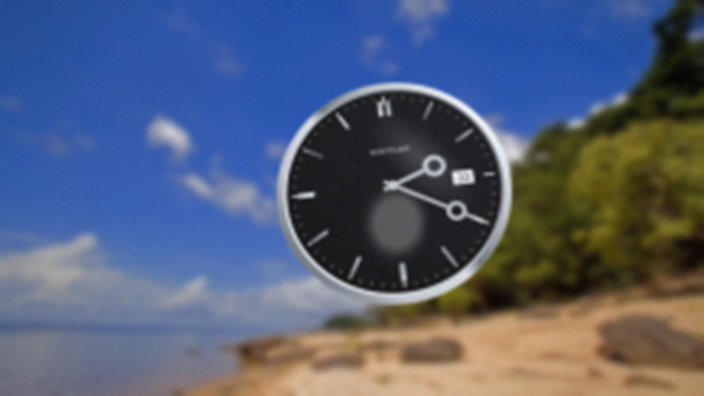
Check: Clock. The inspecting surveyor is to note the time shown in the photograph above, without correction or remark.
2:20
